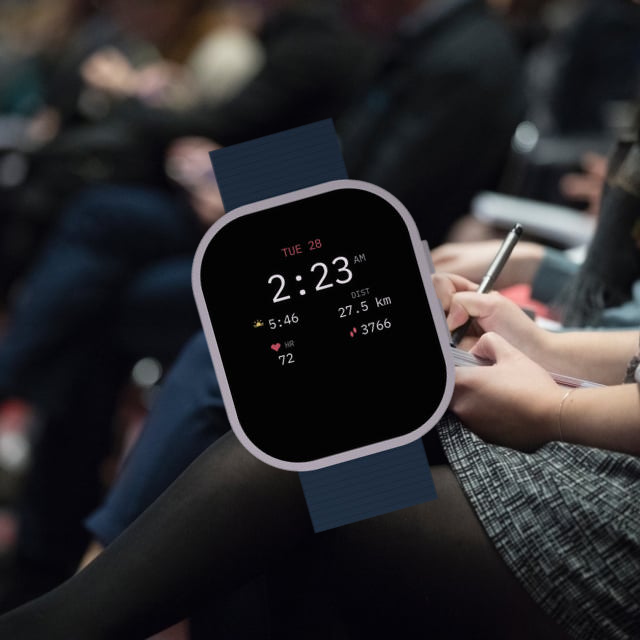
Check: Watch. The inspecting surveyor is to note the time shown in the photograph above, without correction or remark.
2:23
